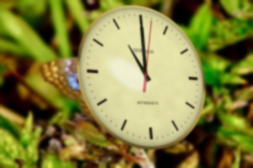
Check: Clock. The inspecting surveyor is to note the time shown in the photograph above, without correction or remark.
11:00:02
